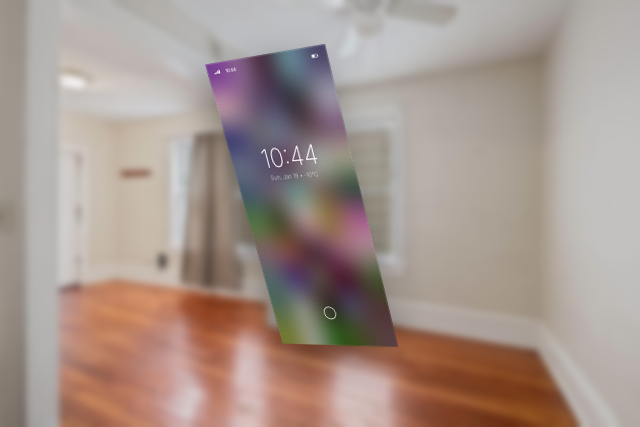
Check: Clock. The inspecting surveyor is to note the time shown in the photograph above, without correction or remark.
10:44
